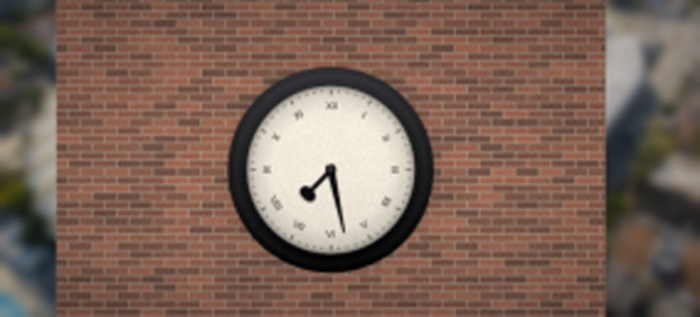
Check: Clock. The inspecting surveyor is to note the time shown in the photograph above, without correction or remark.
7:28
